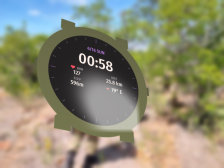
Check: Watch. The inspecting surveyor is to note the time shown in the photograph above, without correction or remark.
0:58
